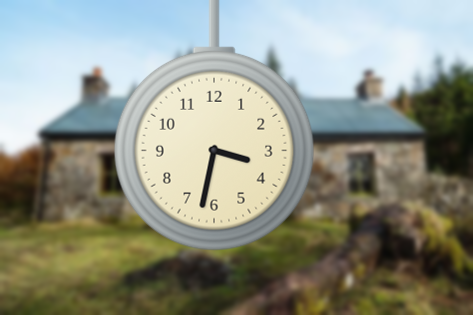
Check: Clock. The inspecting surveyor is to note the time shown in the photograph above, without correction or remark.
3:32
